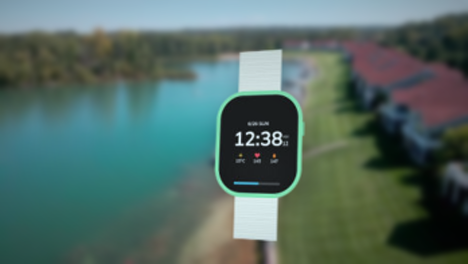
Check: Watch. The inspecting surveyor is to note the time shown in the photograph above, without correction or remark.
12:38
